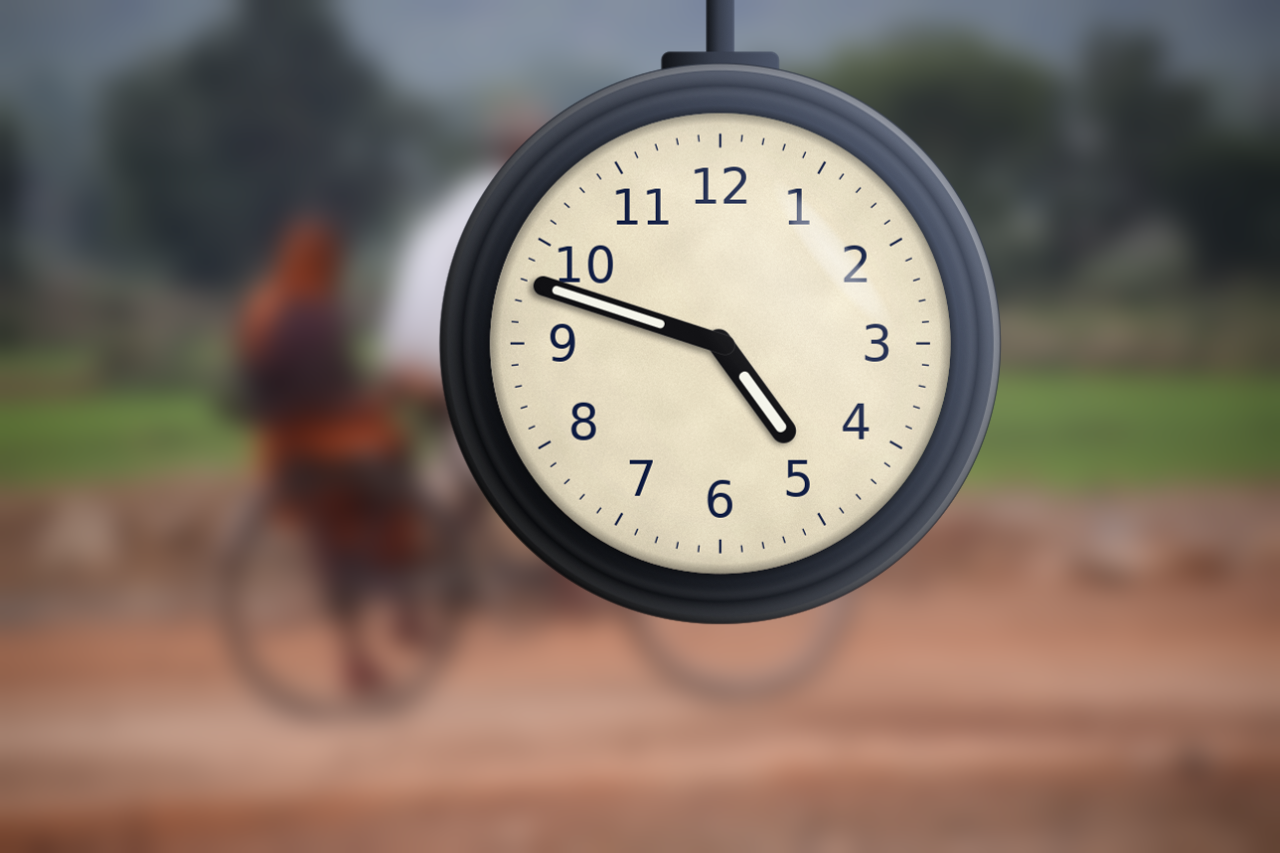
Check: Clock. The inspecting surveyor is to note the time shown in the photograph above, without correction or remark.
4:48
